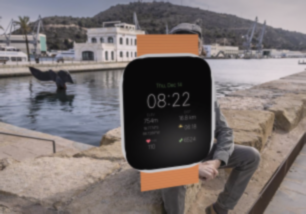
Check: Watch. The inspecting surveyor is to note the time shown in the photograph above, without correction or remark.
8:22
